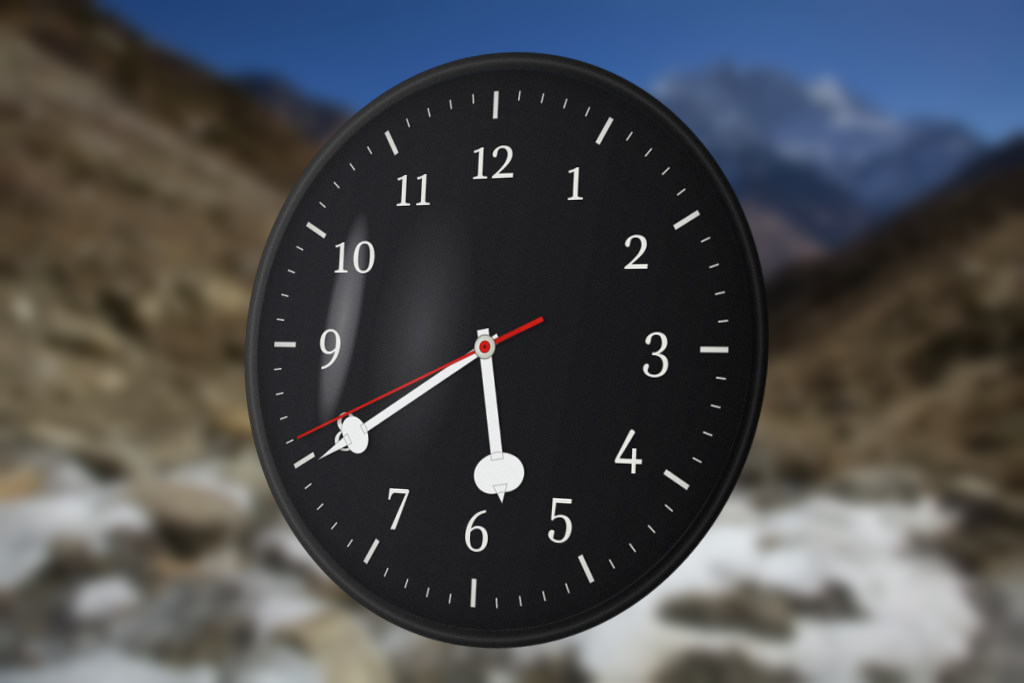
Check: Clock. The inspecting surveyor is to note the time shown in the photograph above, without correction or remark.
5:39:41
